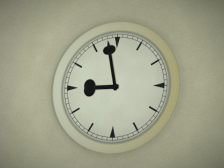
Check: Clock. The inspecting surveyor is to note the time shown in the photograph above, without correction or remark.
8:58
